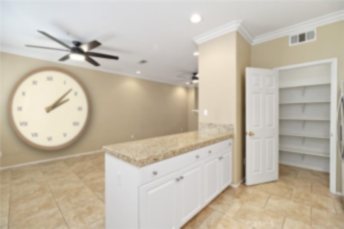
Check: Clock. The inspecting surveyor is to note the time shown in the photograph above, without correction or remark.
2:08
